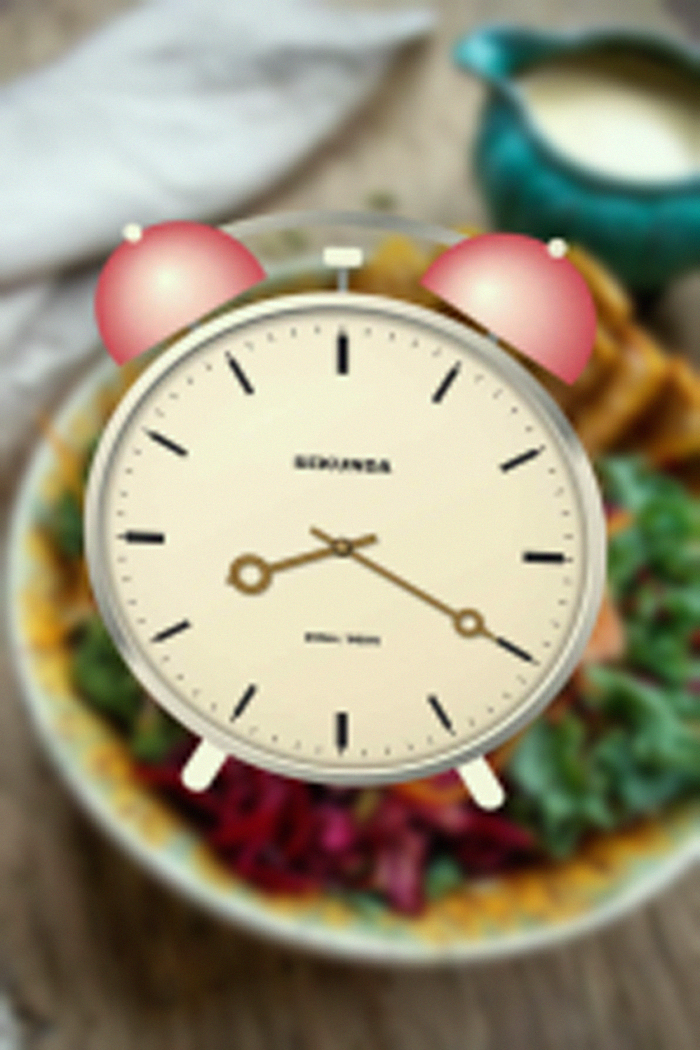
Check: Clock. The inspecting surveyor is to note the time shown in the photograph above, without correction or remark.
8:20
